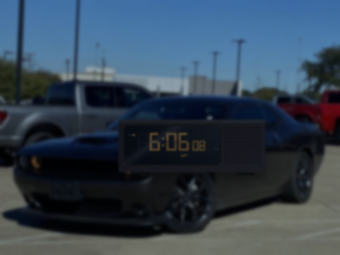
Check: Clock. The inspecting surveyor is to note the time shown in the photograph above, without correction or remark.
6:06
